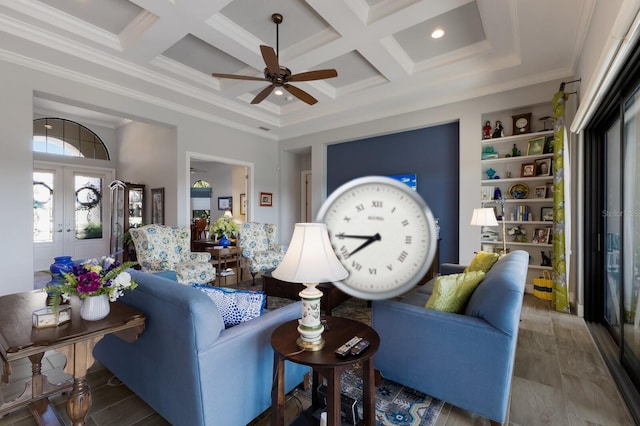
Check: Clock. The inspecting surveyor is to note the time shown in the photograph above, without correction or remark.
7:45
